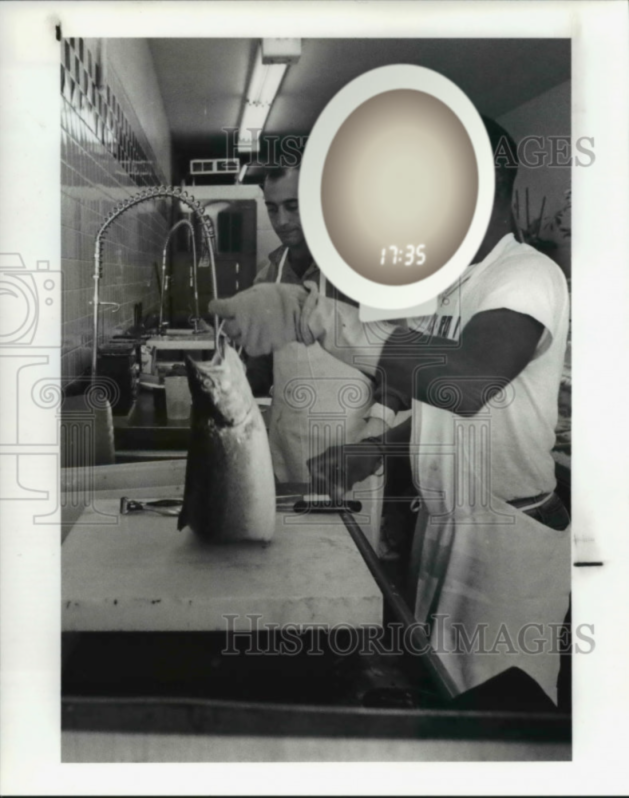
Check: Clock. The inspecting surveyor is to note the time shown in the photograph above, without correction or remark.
17:35
